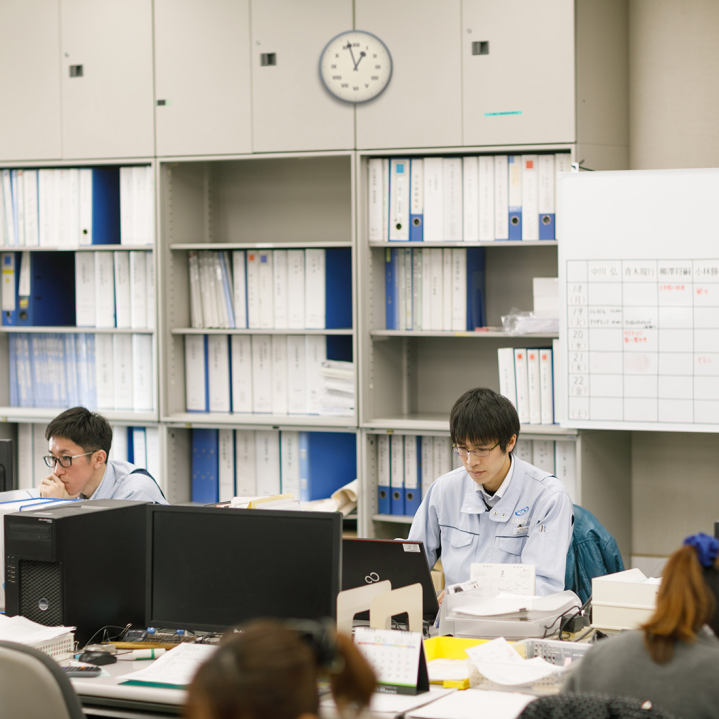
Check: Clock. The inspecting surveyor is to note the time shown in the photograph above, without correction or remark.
12:57
